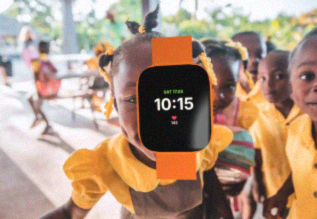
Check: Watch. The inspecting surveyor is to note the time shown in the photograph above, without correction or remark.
10:15
